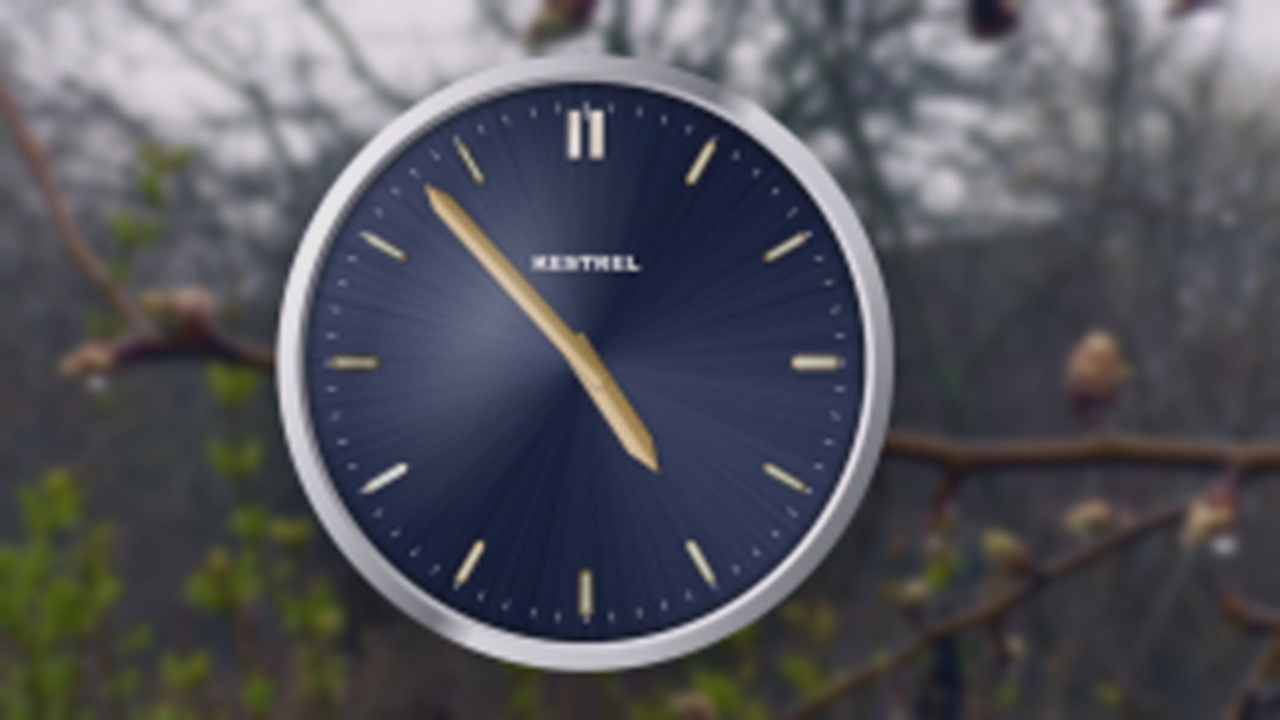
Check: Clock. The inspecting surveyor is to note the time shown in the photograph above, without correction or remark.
4:53
